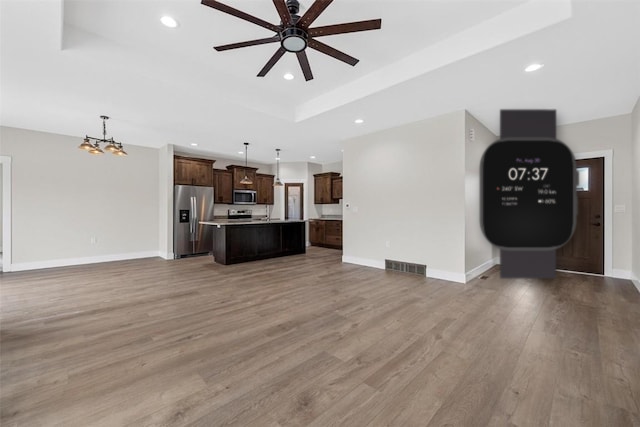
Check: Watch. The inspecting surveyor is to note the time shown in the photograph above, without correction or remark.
7:37
